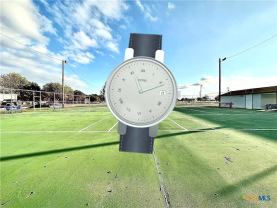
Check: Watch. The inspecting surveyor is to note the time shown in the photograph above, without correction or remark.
11:11
